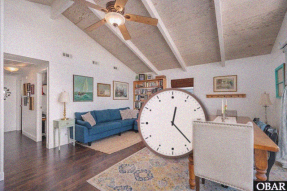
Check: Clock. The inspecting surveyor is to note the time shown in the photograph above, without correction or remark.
12:23
